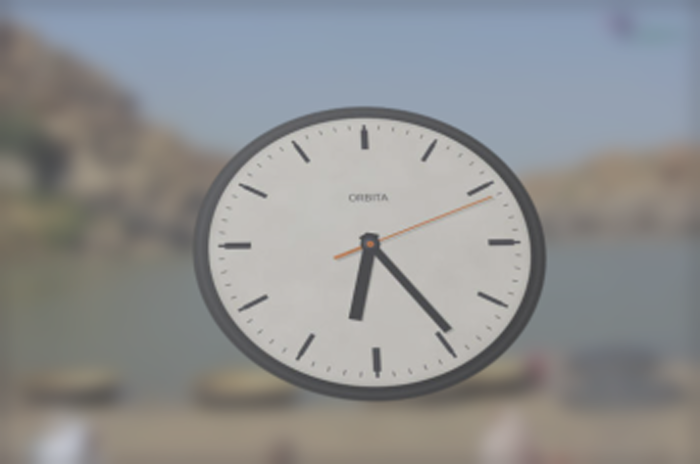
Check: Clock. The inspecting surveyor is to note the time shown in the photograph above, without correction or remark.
6:24:11
